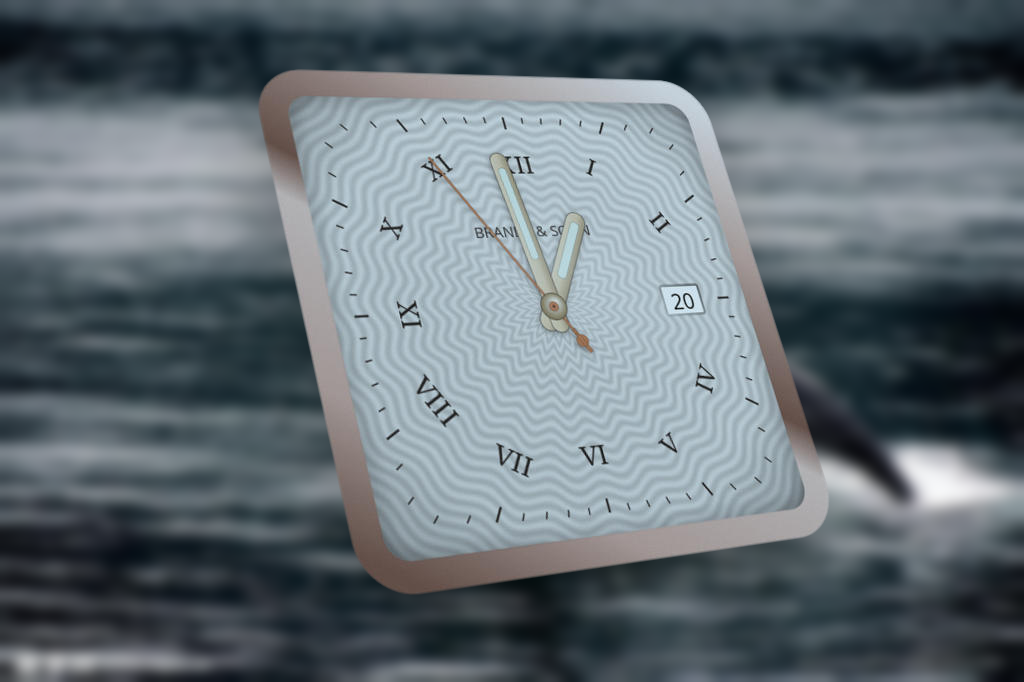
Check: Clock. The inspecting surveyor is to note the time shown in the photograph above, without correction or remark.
12:58:55
